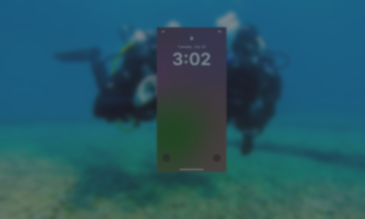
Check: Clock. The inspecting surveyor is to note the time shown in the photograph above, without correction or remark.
3:02
